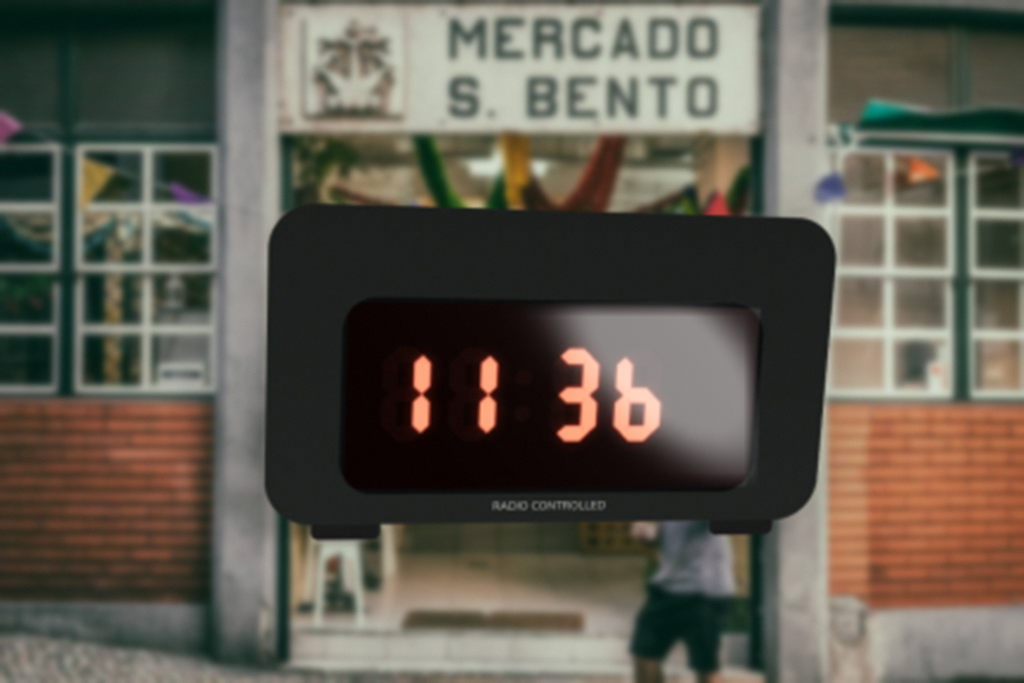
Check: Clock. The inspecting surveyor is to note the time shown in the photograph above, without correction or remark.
11:36
